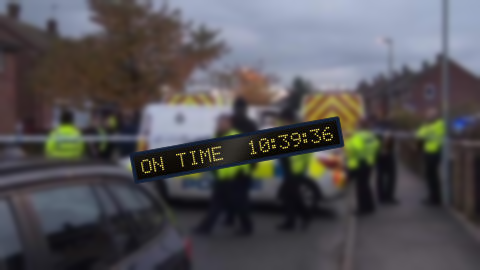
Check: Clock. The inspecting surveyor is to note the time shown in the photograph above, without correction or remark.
10:39:36
